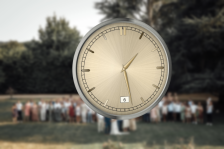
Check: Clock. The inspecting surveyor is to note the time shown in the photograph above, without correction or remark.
1:28
